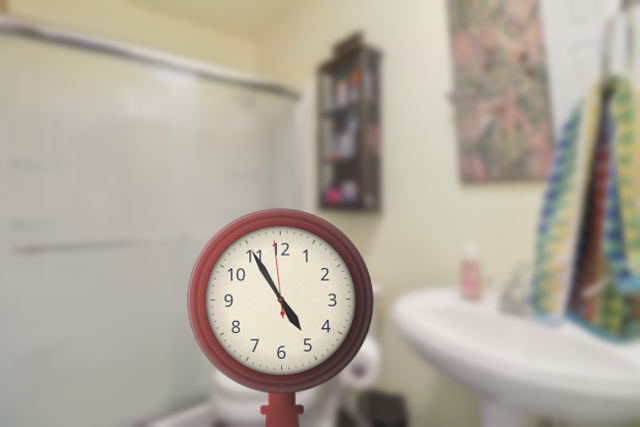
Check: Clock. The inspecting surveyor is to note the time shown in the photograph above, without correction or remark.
4:54:59
